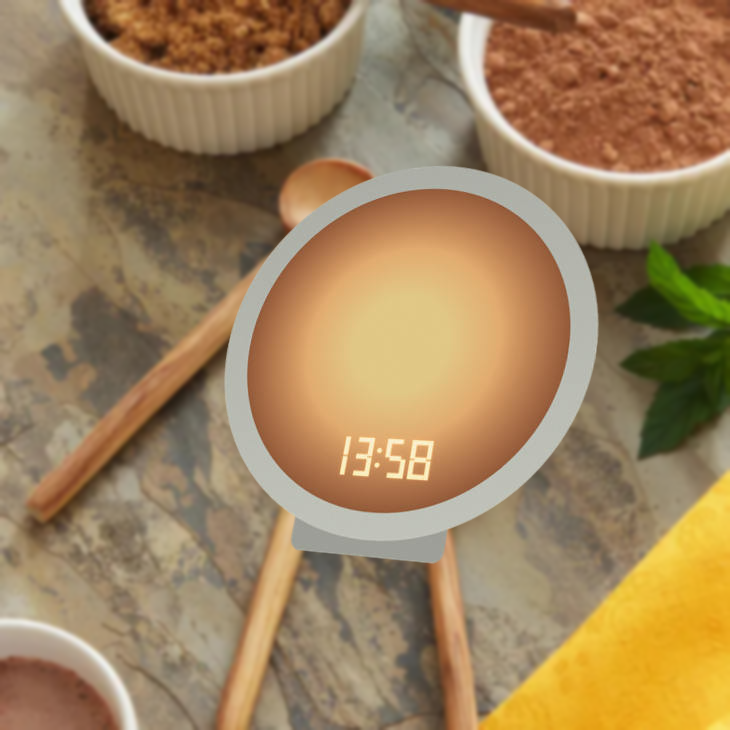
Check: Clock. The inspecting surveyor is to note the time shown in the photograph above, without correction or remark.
13:58
